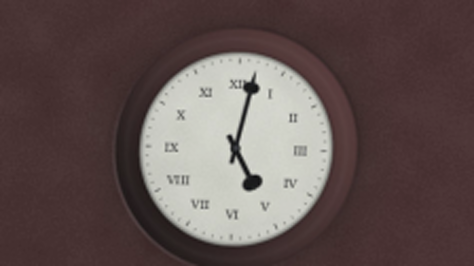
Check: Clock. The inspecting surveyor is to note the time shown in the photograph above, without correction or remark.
5:02
